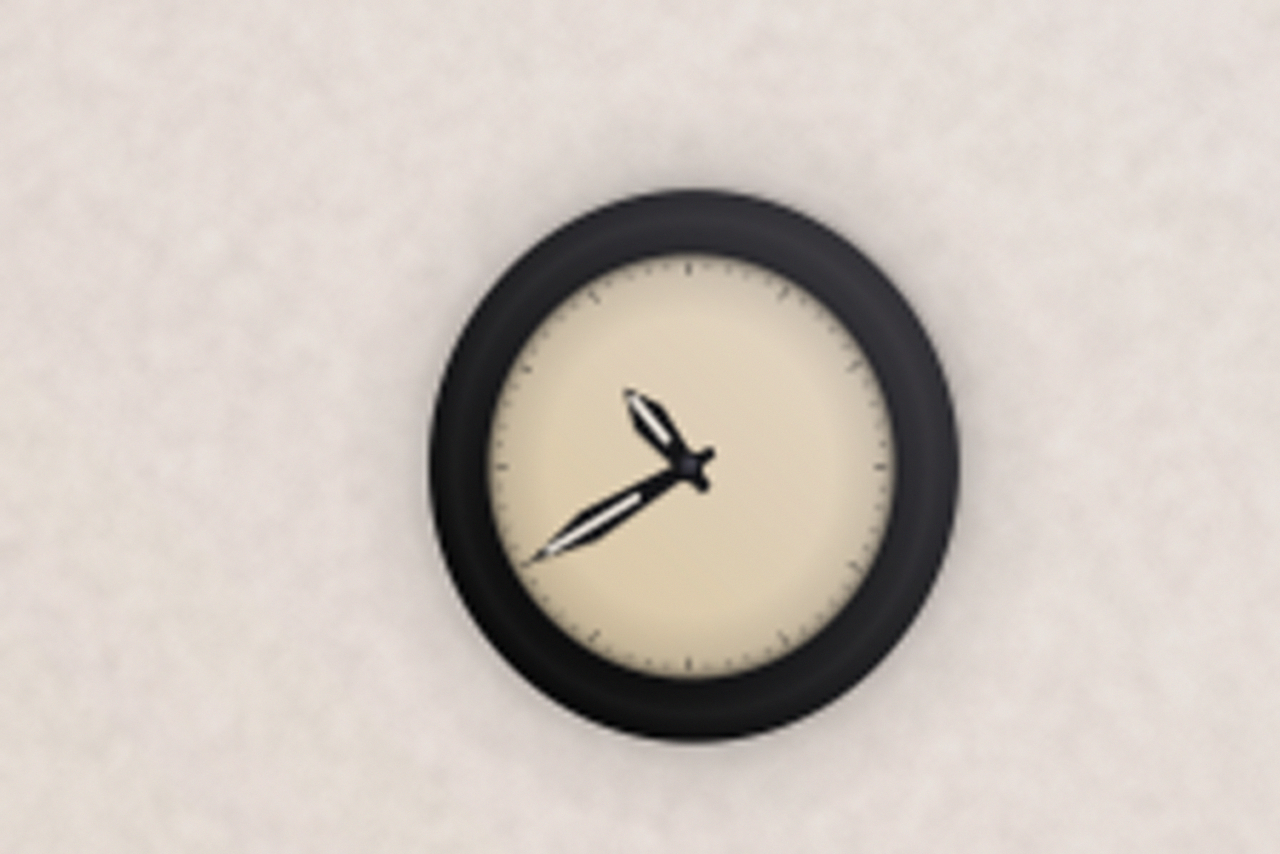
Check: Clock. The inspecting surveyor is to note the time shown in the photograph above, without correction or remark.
10:40
